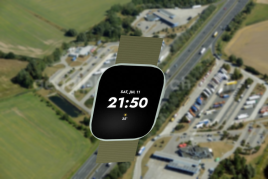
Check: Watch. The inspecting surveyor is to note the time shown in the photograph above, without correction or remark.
21:50
